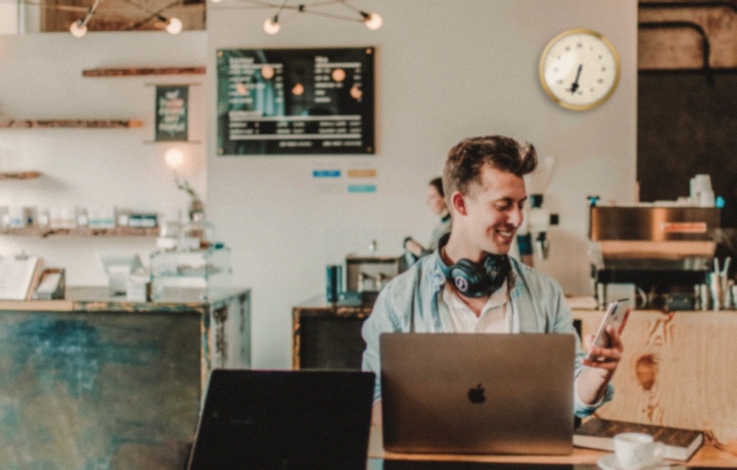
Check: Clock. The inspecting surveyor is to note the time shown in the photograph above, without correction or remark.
6:33
